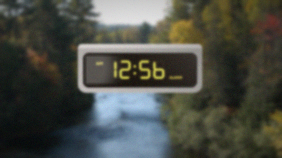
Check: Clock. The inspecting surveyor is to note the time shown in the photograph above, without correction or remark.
12:56
